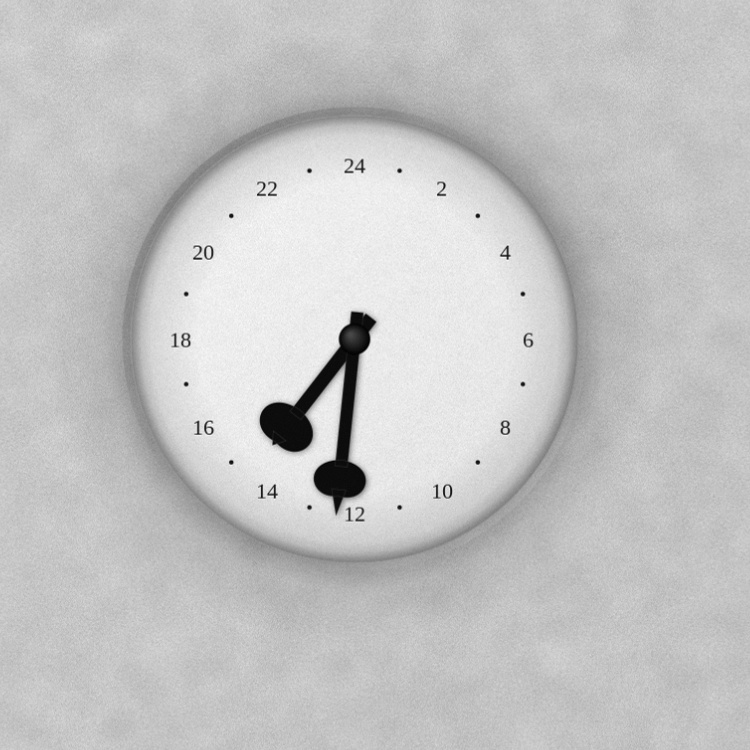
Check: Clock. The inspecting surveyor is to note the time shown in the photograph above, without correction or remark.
14:31
